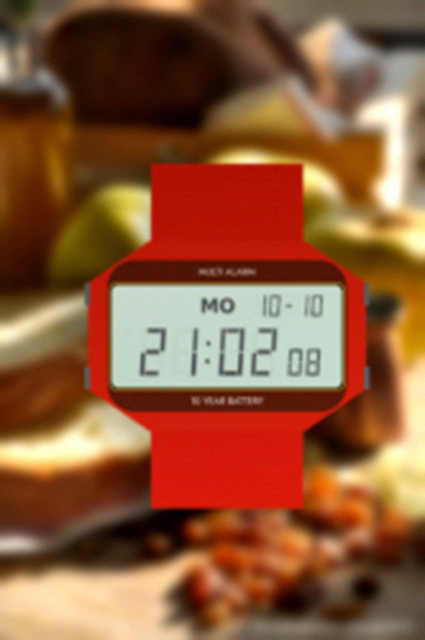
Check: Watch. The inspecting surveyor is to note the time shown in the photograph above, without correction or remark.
21:02:08
